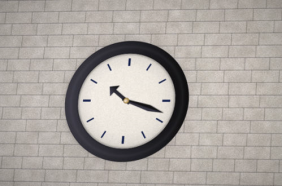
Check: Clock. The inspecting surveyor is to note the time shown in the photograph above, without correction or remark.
10:18
